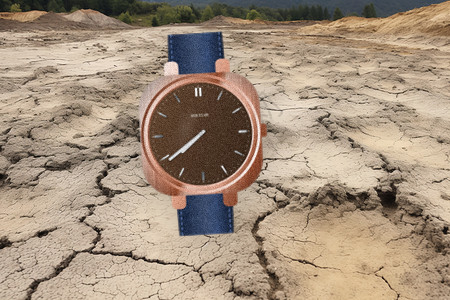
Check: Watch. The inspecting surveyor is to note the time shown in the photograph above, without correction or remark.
7:39
